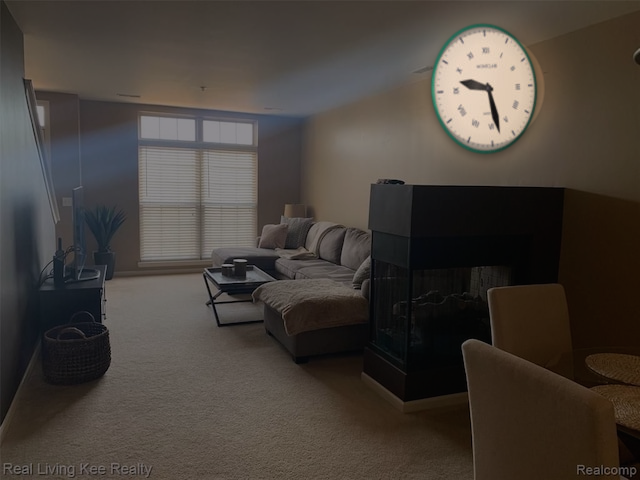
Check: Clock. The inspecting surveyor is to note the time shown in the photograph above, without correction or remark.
9:28
